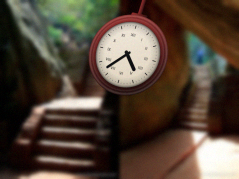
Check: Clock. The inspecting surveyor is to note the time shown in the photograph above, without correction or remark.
4:37
